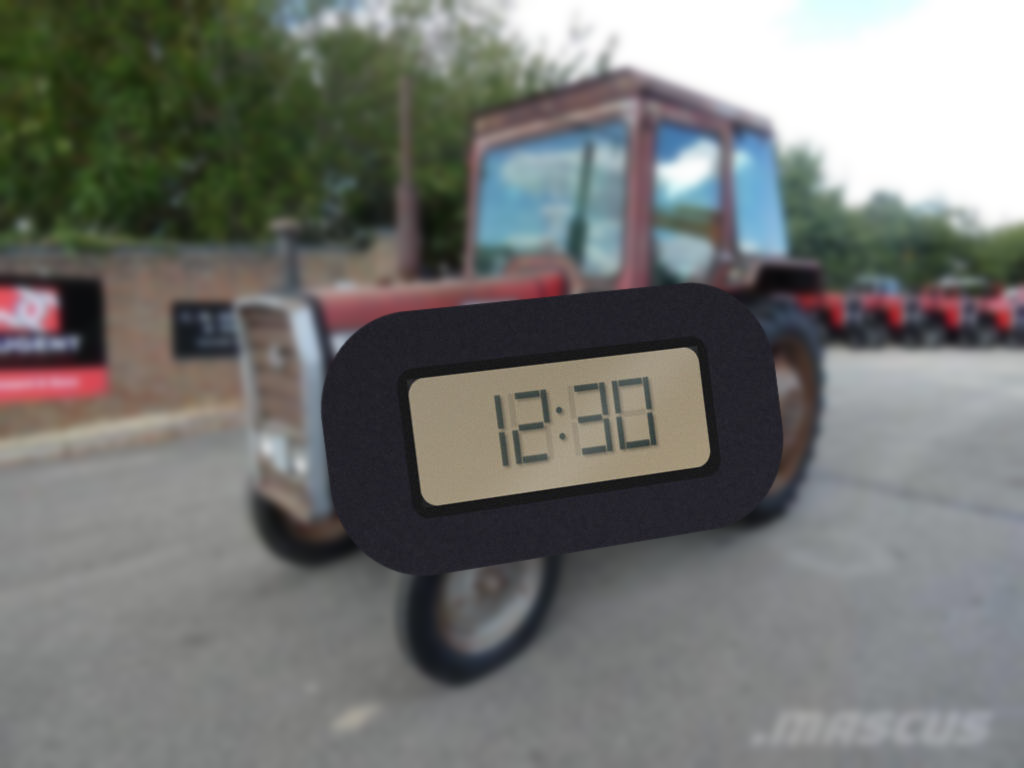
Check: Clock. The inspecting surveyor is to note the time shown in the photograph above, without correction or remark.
12:30
